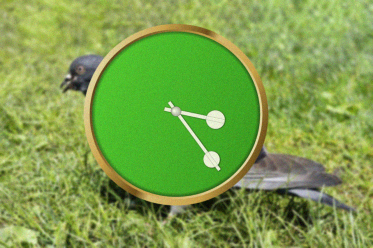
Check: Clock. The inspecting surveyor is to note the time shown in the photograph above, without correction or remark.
3:24
